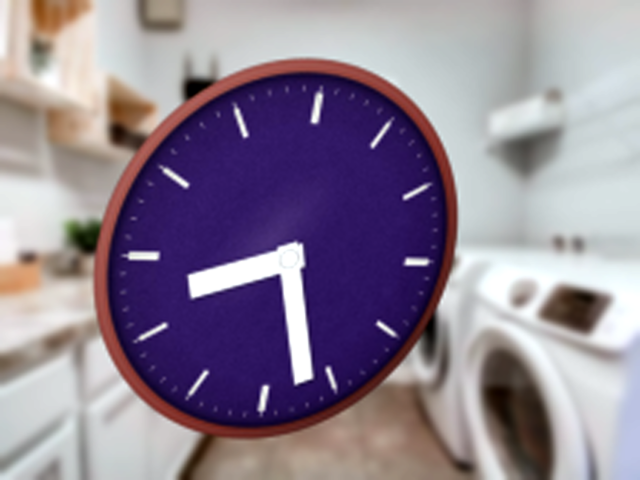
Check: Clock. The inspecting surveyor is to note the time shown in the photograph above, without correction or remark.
8:27
